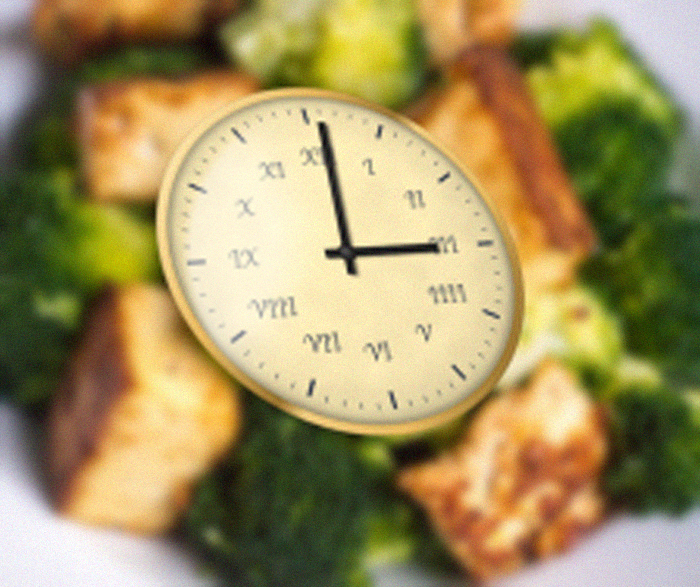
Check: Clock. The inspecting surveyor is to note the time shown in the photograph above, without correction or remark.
3:01
